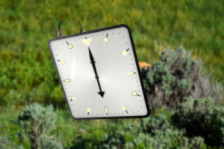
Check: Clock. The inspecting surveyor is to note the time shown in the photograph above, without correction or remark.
6:00
